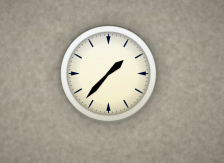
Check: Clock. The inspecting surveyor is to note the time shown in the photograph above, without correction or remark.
1:37
